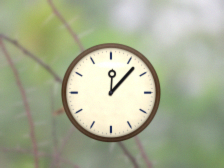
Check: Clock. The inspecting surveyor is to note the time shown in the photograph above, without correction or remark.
12:07
